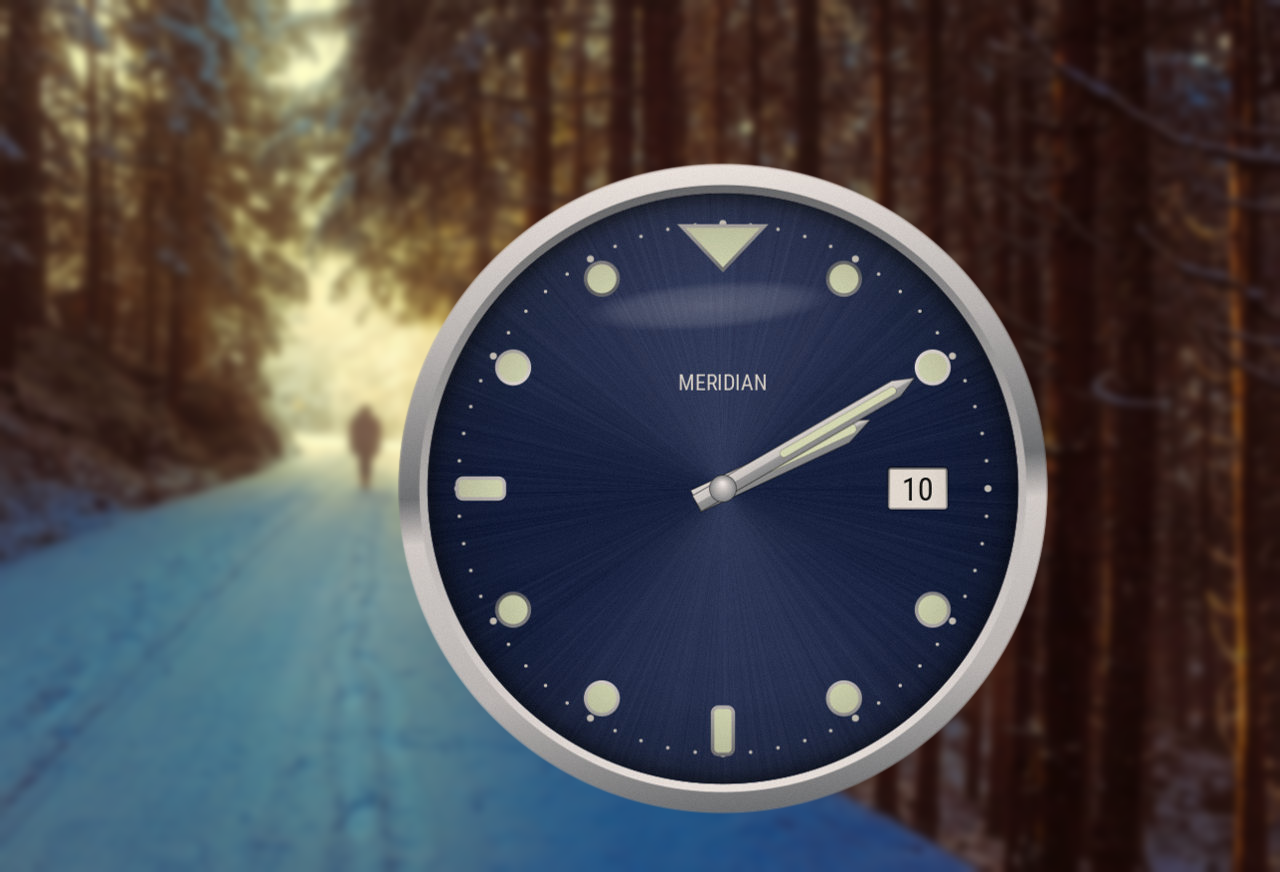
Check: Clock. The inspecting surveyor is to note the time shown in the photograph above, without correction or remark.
2:10
